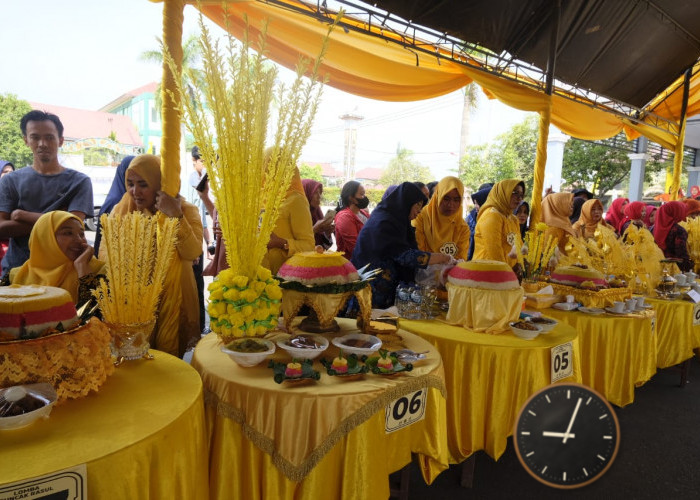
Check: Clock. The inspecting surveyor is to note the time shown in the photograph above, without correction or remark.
9:03
